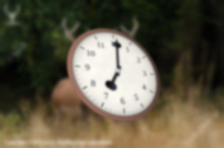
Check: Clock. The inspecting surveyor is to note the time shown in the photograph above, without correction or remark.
7:01
